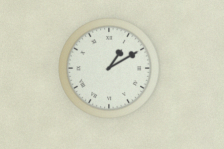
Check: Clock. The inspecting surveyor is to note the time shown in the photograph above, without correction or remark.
1:10
